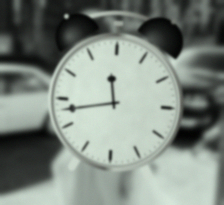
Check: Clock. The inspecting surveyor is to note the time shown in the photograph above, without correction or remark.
11:43
